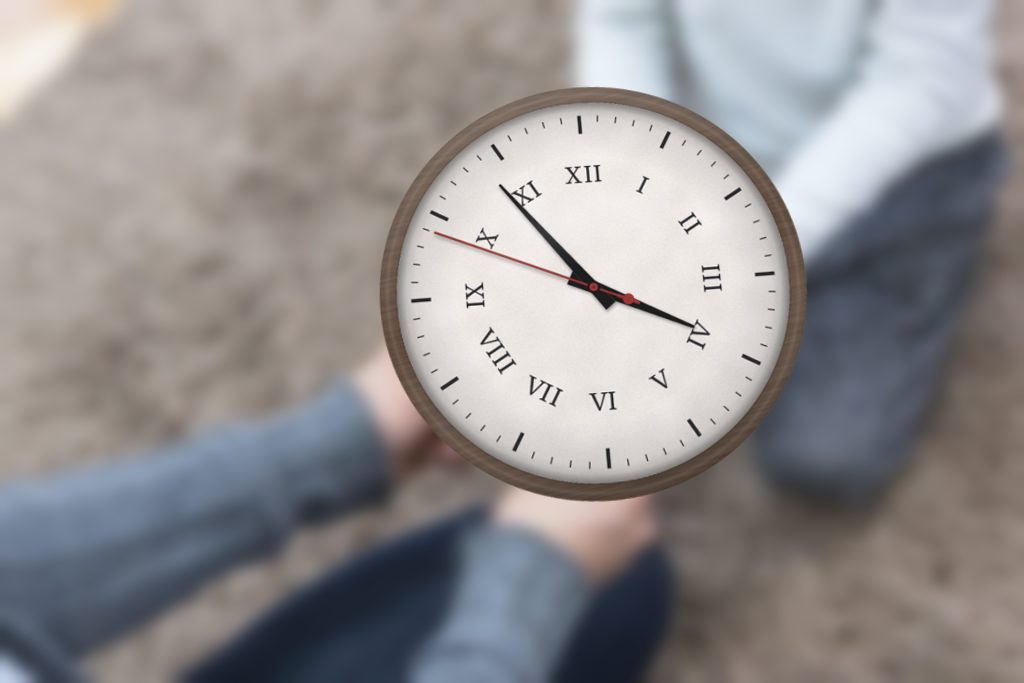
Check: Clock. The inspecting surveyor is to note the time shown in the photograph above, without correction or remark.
3:53:49
